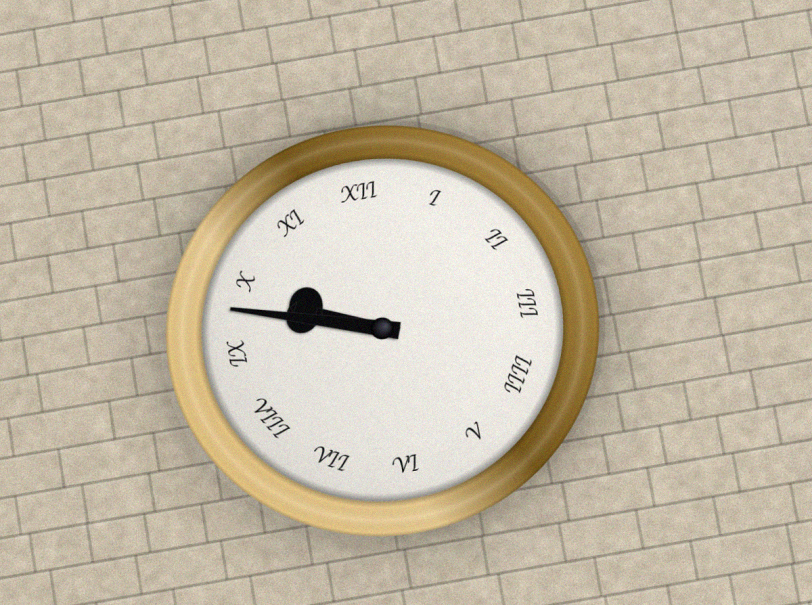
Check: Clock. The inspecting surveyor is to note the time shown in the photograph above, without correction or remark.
9:48
